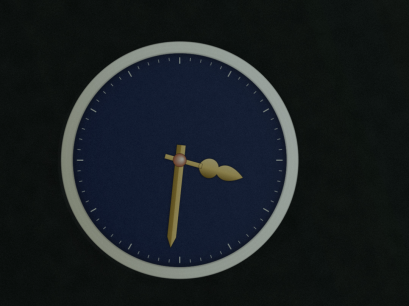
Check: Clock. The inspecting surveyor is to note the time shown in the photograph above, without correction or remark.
3:31
